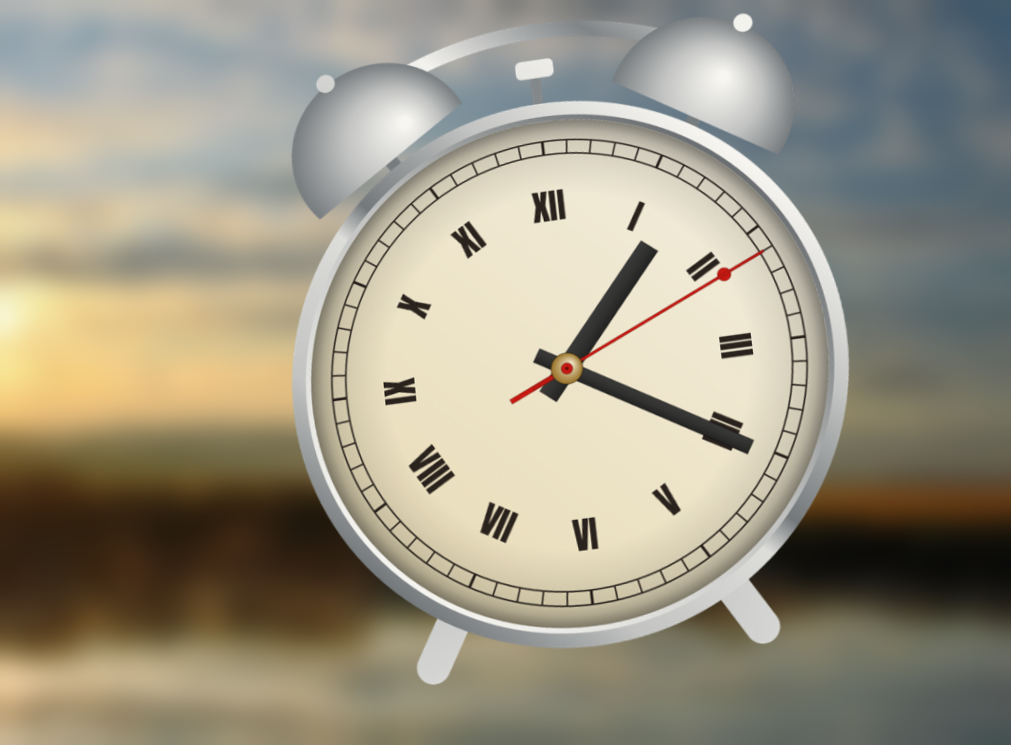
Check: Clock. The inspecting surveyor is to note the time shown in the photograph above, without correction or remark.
1:20:11
